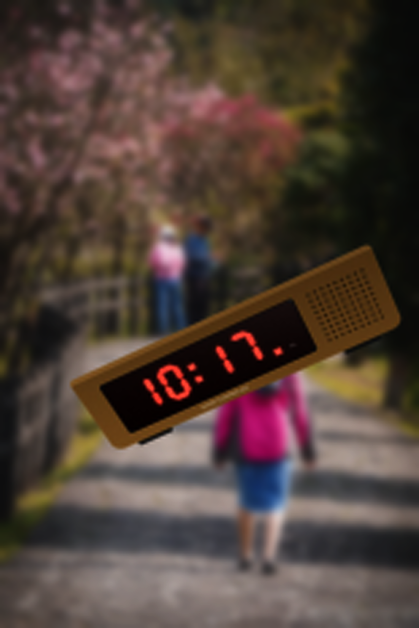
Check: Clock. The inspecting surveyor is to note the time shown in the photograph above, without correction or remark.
10:17
